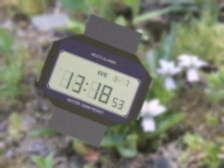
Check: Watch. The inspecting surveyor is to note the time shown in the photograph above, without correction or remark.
13:18
